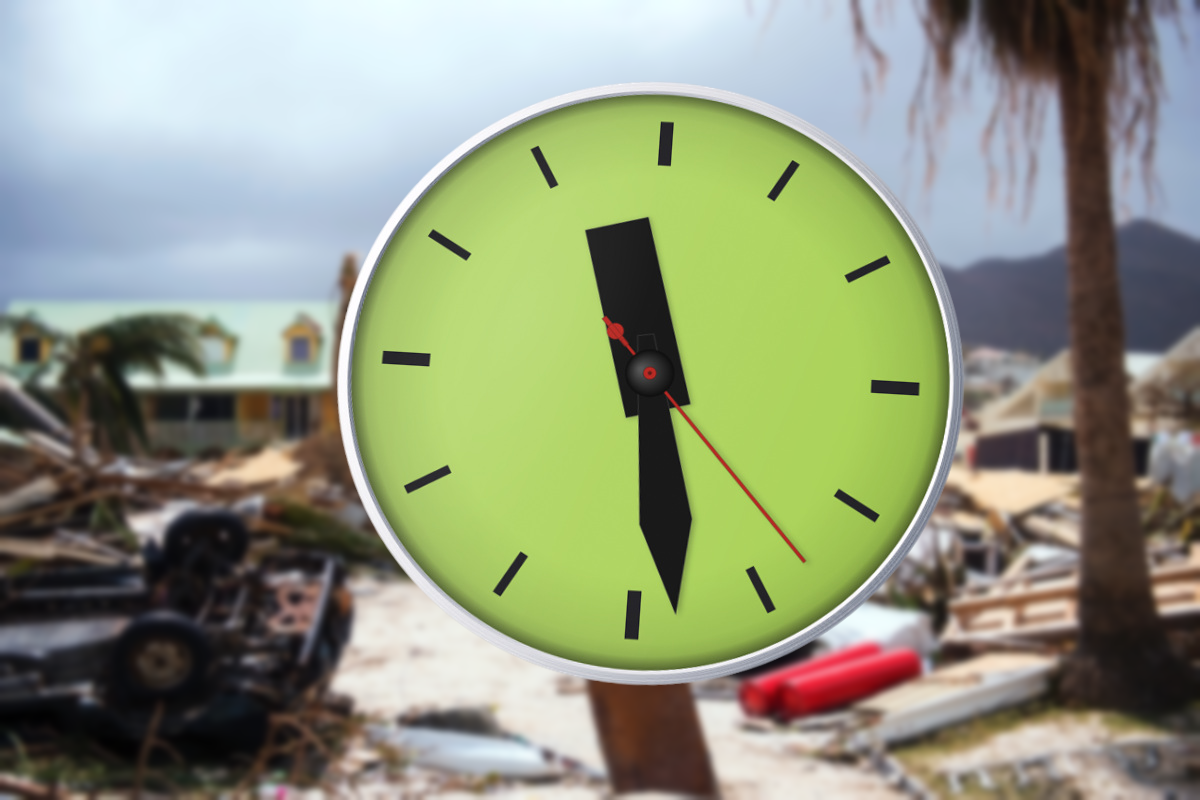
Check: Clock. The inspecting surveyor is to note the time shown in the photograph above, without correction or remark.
11:28:23
